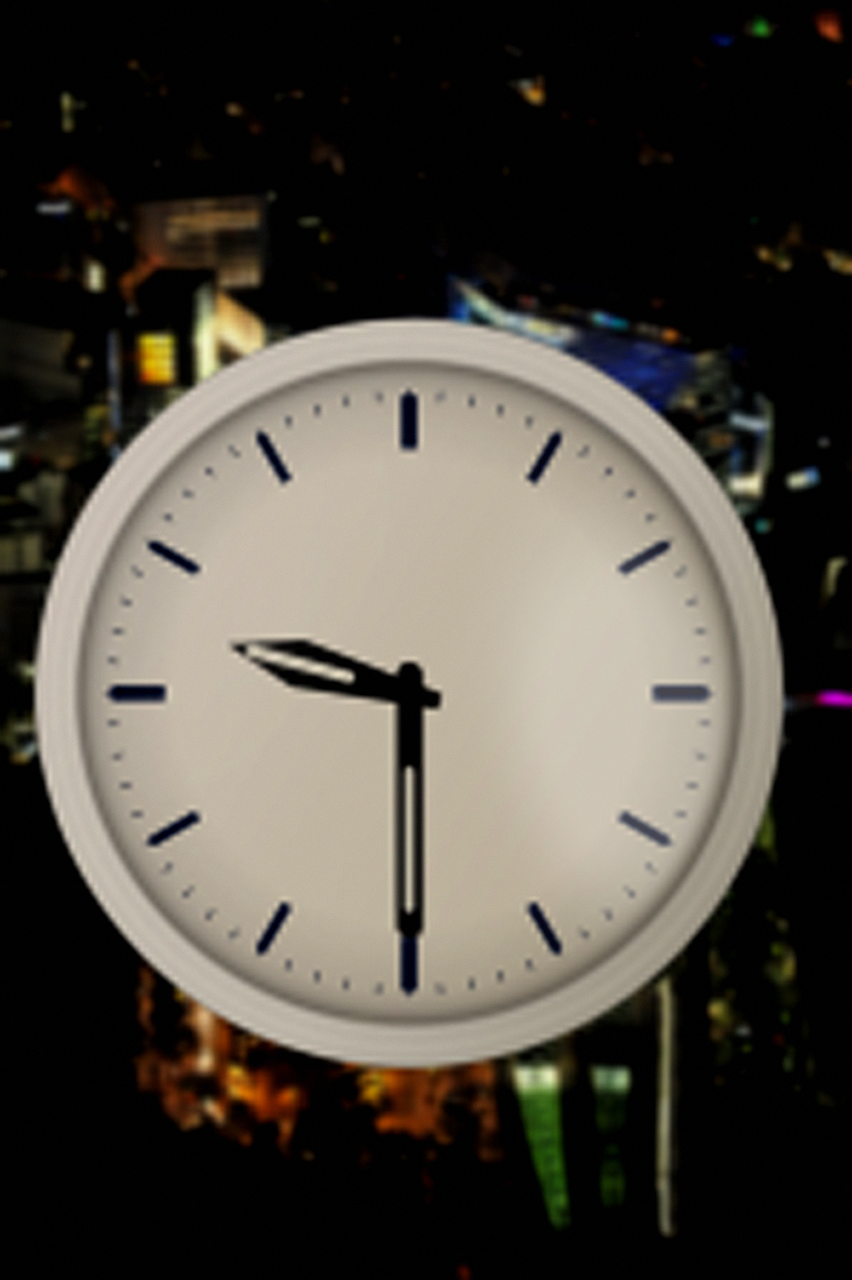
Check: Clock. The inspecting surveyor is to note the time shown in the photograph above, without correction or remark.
9:30
